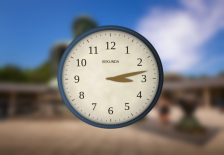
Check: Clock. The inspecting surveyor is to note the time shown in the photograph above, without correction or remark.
3:13
